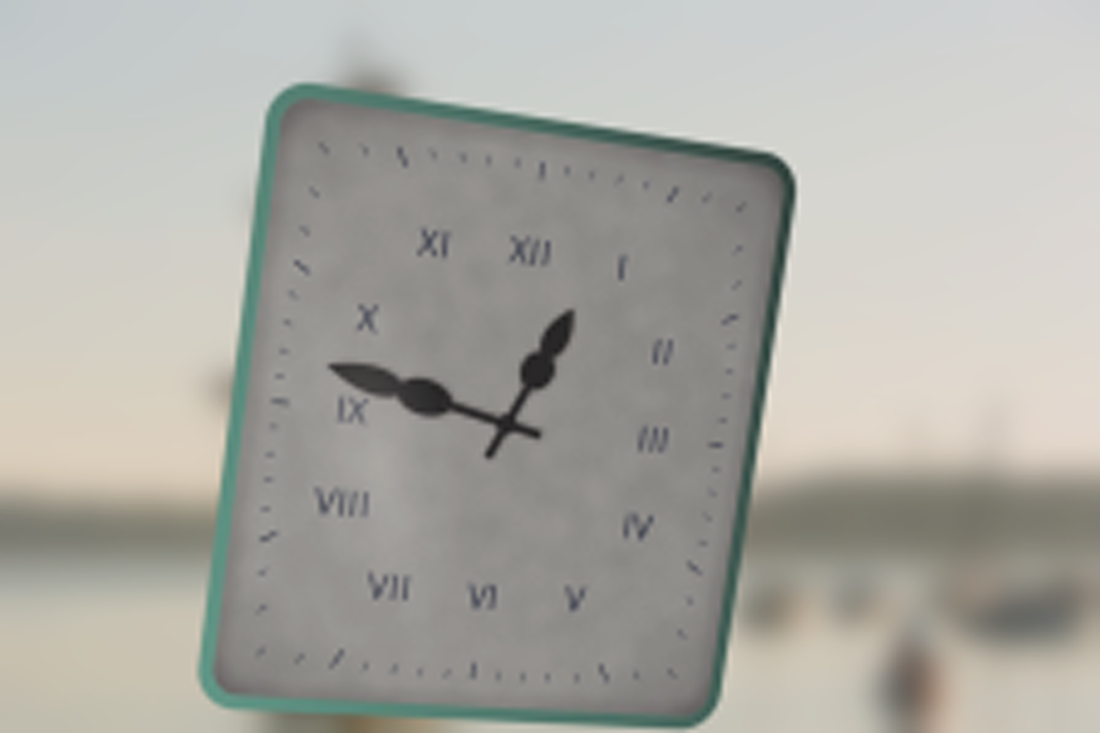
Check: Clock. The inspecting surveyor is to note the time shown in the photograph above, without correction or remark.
12:47
